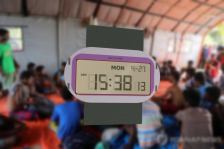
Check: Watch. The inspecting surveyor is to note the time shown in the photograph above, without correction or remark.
15:38:13
